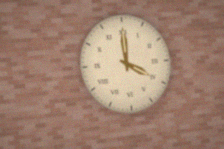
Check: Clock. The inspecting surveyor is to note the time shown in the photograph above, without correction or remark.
4:00
